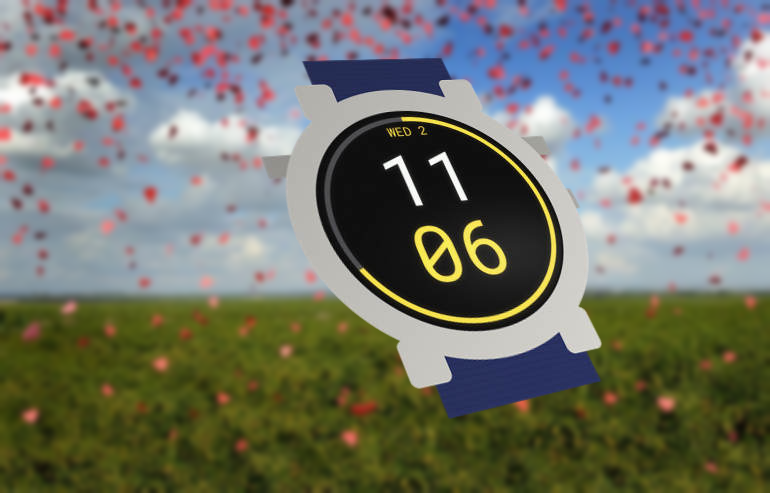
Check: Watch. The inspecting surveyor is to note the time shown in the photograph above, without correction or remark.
11:06
